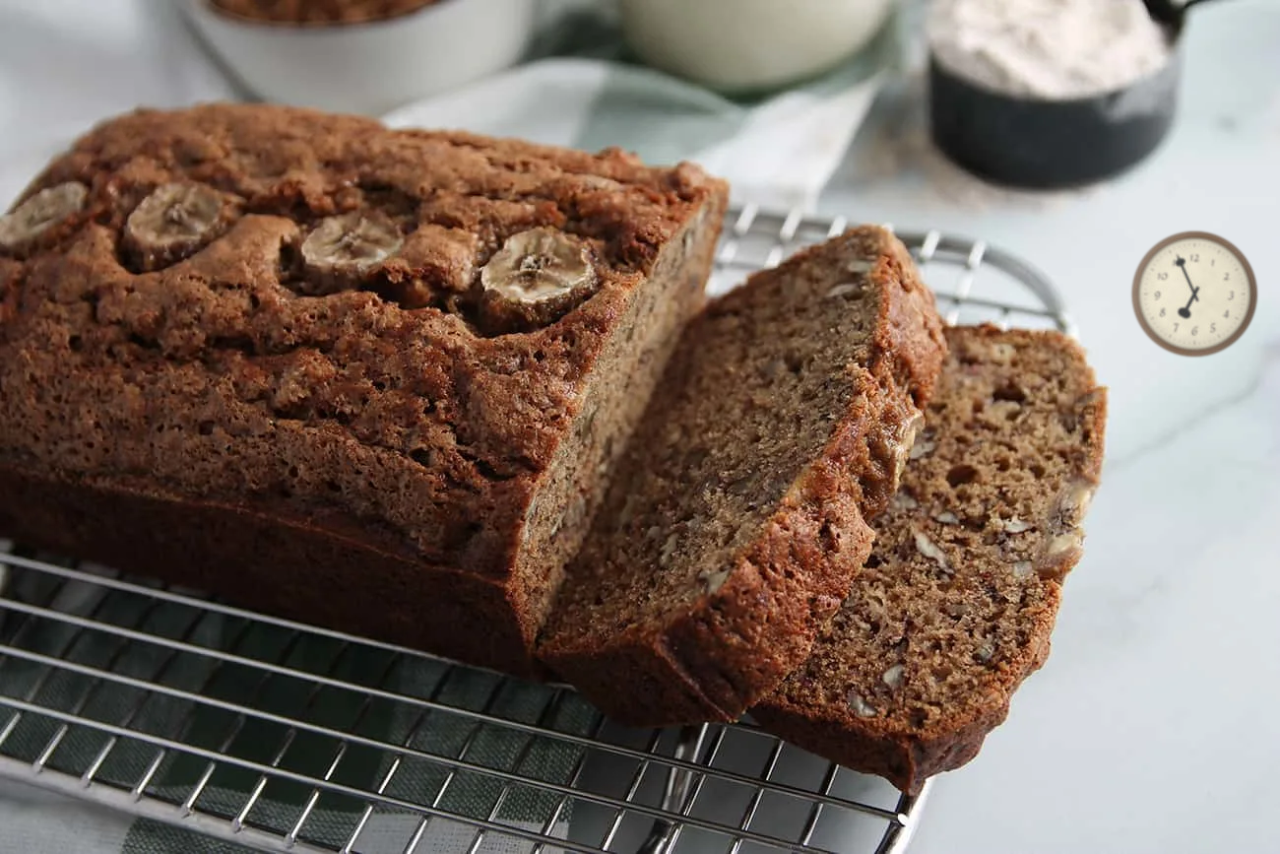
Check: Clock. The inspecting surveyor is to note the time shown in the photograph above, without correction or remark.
6:56
